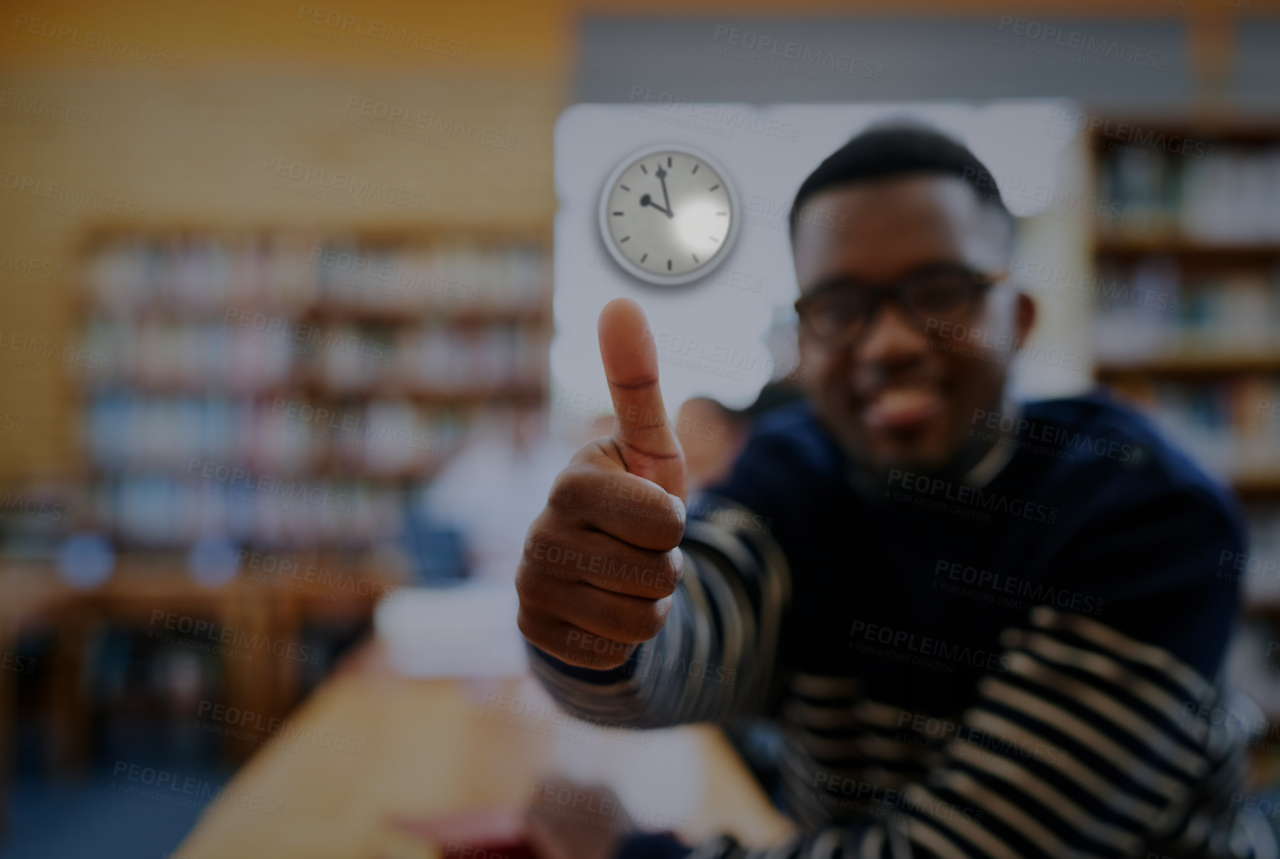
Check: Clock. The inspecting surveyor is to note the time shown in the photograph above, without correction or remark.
9:58
